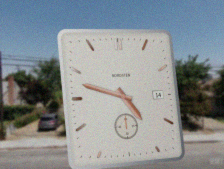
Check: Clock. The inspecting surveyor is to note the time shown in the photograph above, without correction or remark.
4:48
